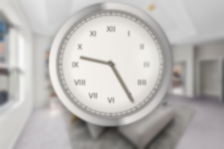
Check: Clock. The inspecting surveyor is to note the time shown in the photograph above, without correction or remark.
9:25
